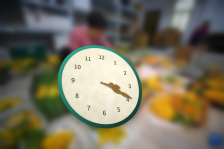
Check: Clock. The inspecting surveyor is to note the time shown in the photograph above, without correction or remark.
3:19
